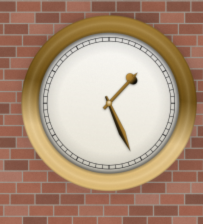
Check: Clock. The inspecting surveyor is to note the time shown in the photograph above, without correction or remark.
1:26
